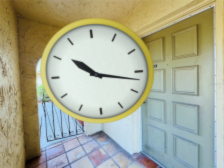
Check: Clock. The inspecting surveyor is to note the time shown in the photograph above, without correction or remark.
10:17
